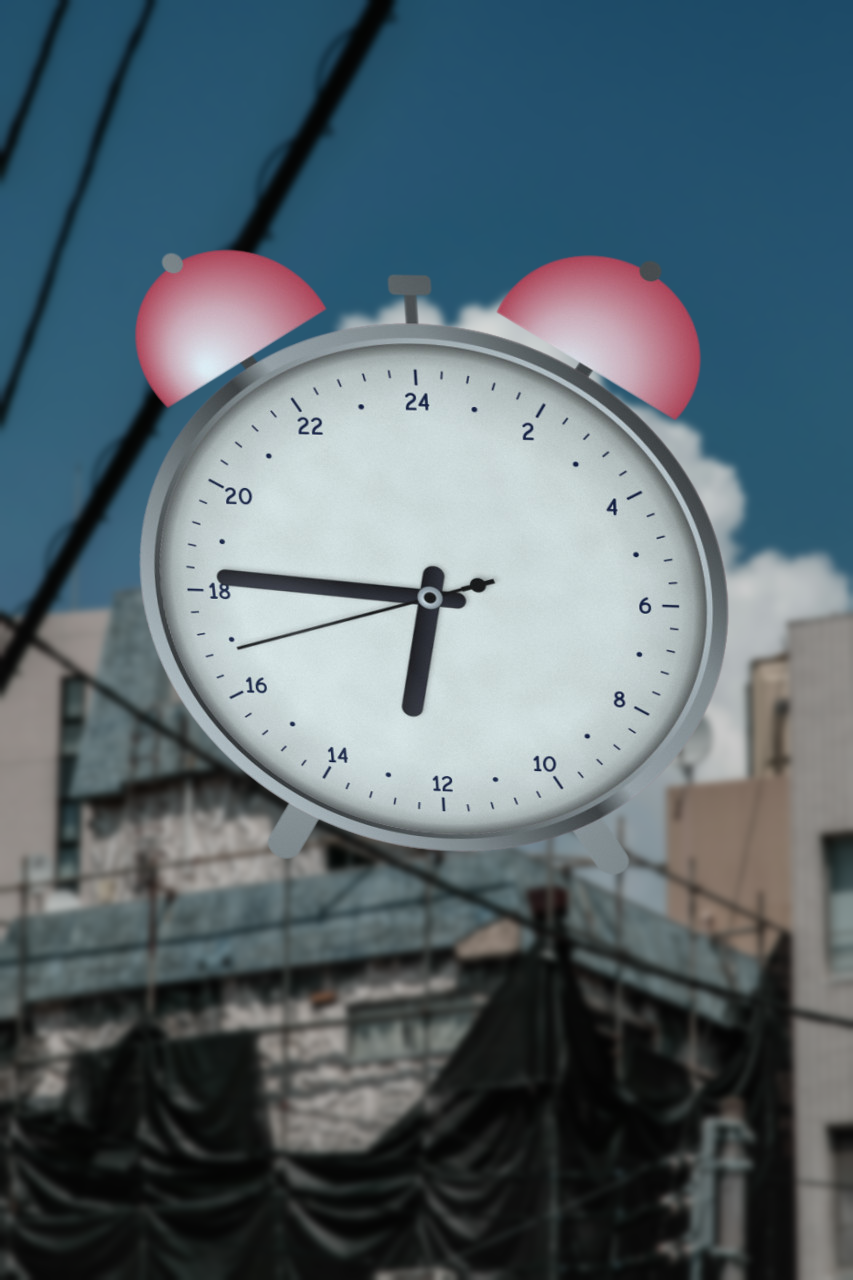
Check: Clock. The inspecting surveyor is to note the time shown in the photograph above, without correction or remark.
12:45:42
